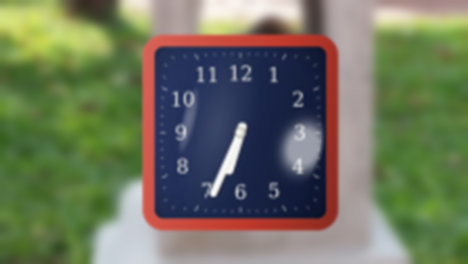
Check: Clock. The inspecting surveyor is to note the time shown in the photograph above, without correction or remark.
6:34
